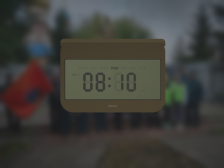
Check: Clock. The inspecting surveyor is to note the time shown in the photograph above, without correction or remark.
8:10
